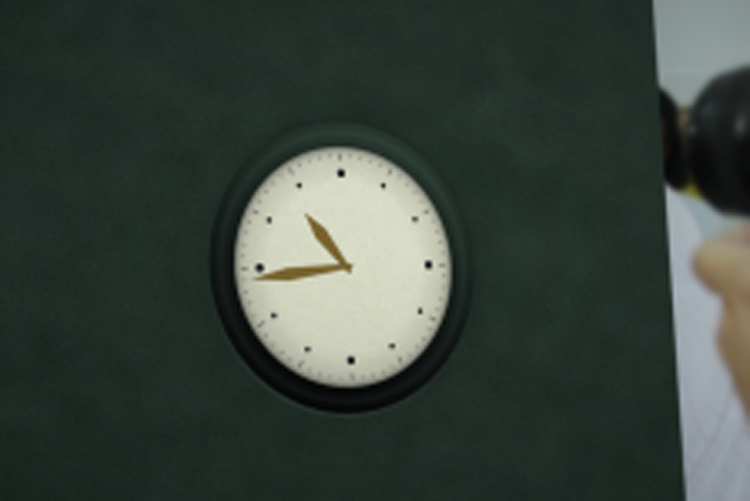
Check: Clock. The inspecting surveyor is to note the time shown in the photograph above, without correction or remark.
10:44
